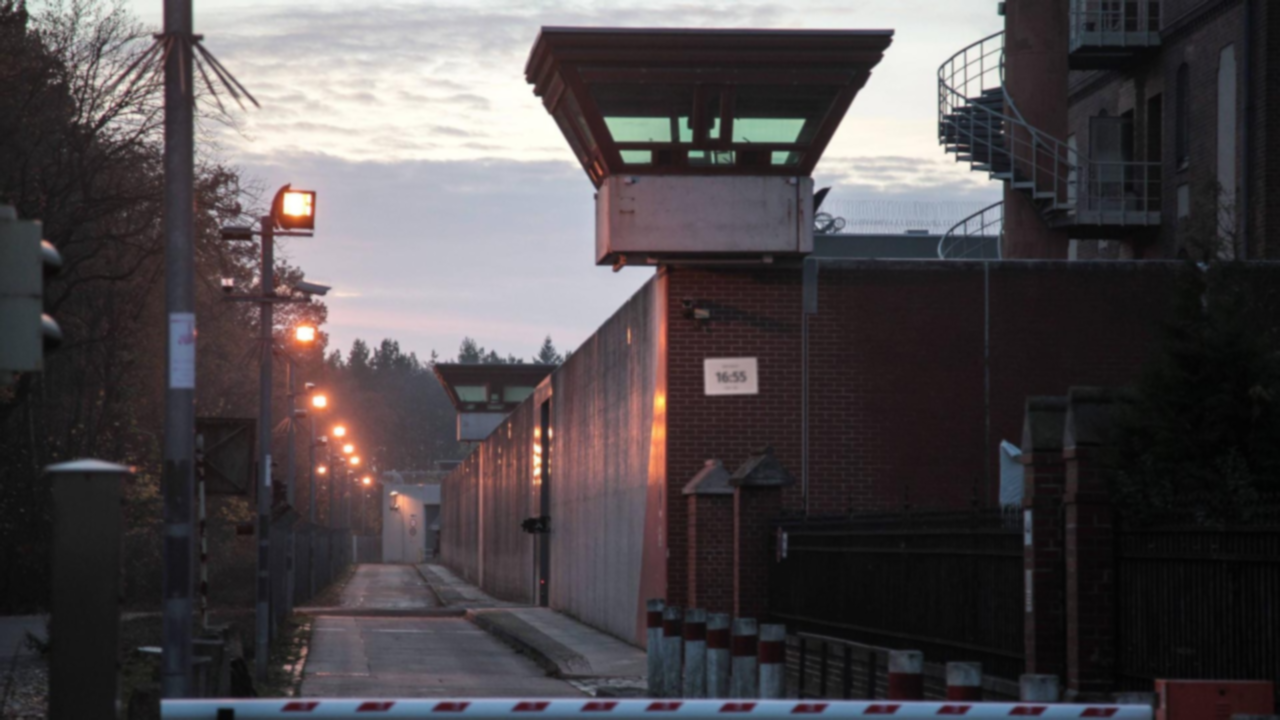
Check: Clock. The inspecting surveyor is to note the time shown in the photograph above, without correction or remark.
16:55
